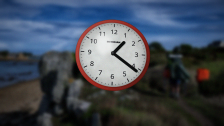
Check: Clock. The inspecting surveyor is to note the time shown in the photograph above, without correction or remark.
1:21
